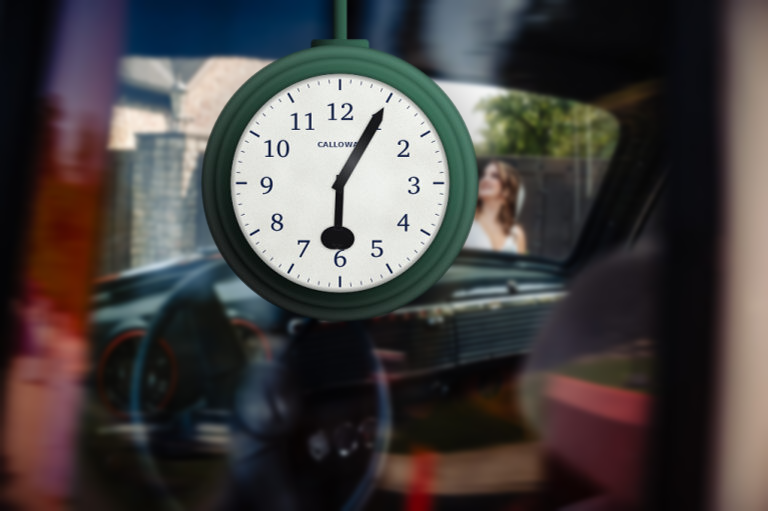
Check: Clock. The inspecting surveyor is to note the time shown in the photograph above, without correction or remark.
6:05
